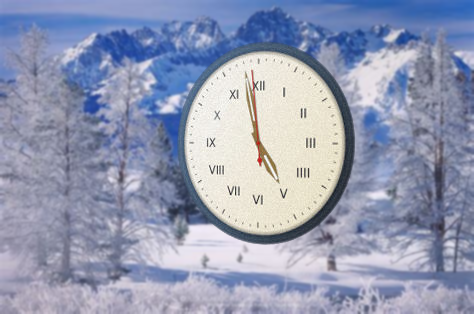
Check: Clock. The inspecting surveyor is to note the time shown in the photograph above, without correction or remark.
4:57:59
